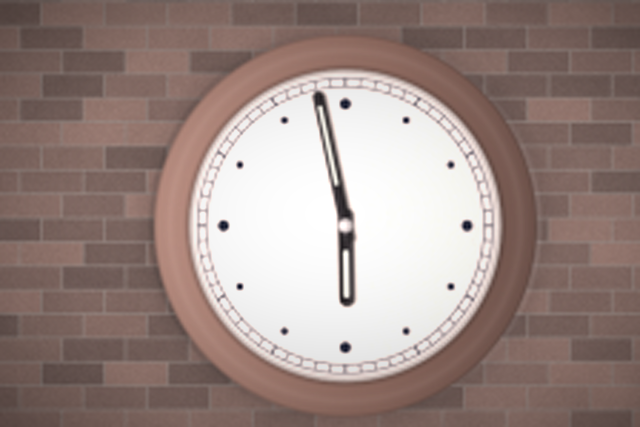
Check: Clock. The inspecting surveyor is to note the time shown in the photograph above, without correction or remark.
5:58
